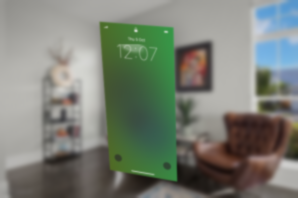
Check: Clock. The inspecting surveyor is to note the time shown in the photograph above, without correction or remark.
12:07
